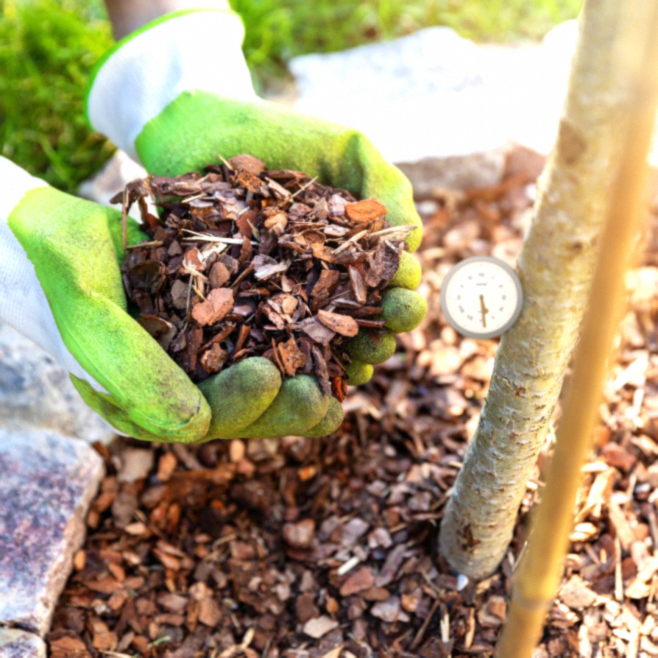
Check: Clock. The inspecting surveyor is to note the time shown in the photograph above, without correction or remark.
5:29
